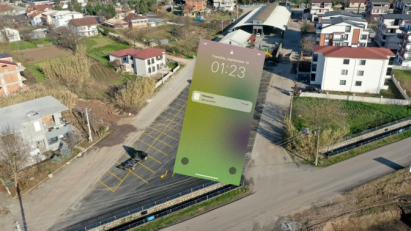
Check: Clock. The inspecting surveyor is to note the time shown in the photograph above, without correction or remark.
1:23
